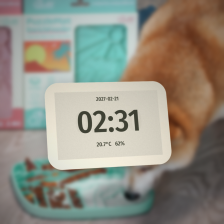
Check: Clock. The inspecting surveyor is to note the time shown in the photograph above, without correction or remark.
2:31
